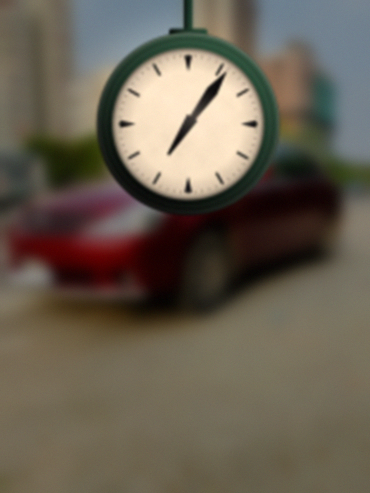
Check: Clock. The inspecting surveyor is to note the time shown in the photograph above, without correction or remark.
7:06
